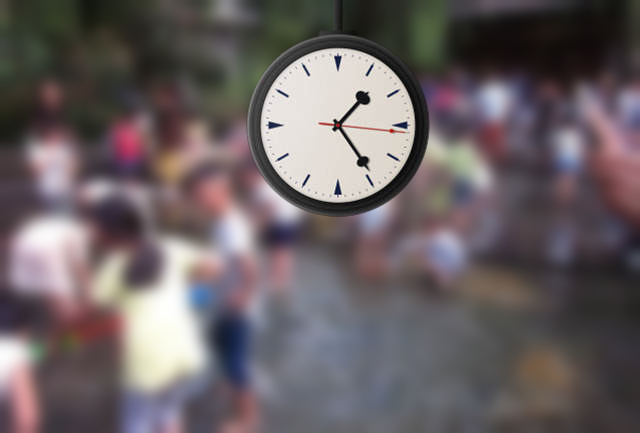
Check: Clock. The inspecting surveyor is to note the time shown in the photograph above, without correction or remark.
1:24:16
